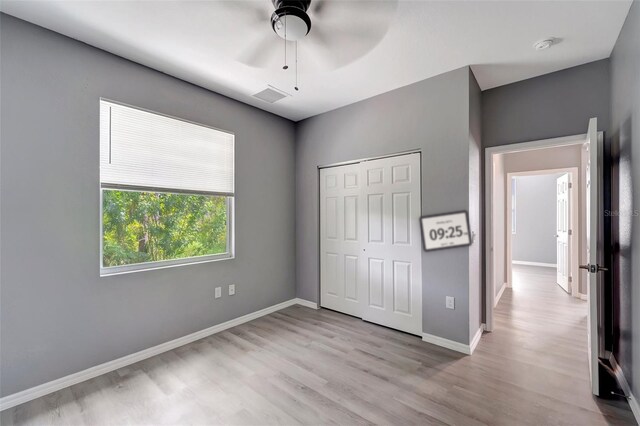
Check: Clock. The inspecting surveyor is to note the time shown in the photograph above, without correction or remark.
9:25
